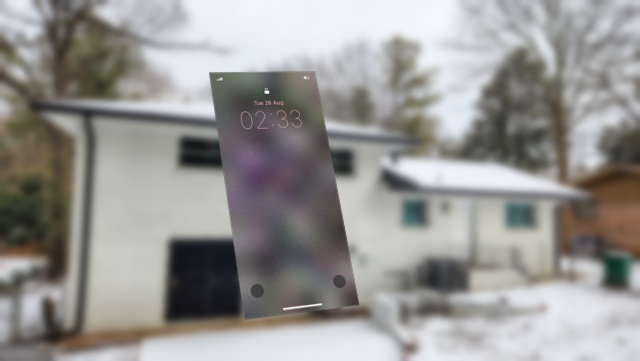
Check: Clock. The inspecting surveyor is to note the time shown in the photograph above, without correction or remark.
2:33
